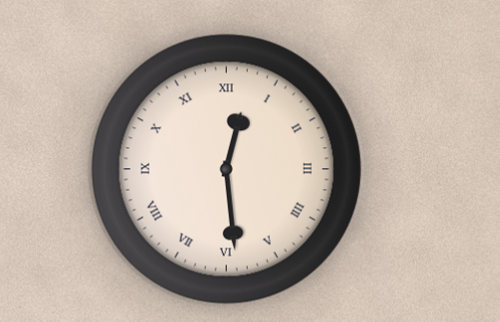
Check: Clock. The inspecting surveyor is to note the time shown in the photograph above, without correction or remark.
12:29
